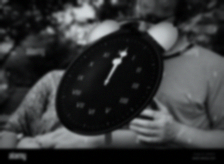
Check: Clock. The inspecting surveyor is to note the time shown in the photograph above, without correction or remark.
12:01
